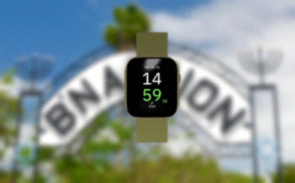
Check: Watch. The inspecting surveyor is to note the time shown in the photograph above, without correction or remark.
14:59
